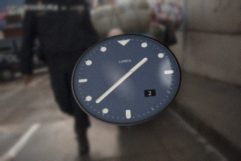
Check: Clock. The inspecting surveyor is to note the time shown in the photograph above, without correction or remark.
1:38
